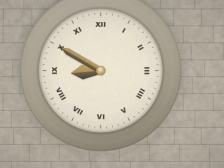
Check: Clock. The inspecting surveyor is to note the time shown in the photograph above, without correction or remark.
8:50
